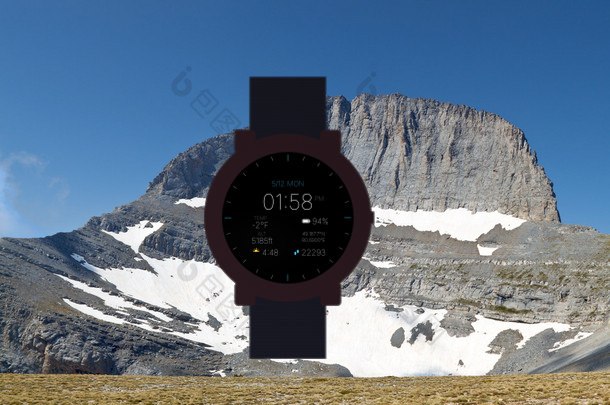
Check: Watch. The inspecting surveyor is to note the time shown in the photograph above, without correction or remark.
1:58
